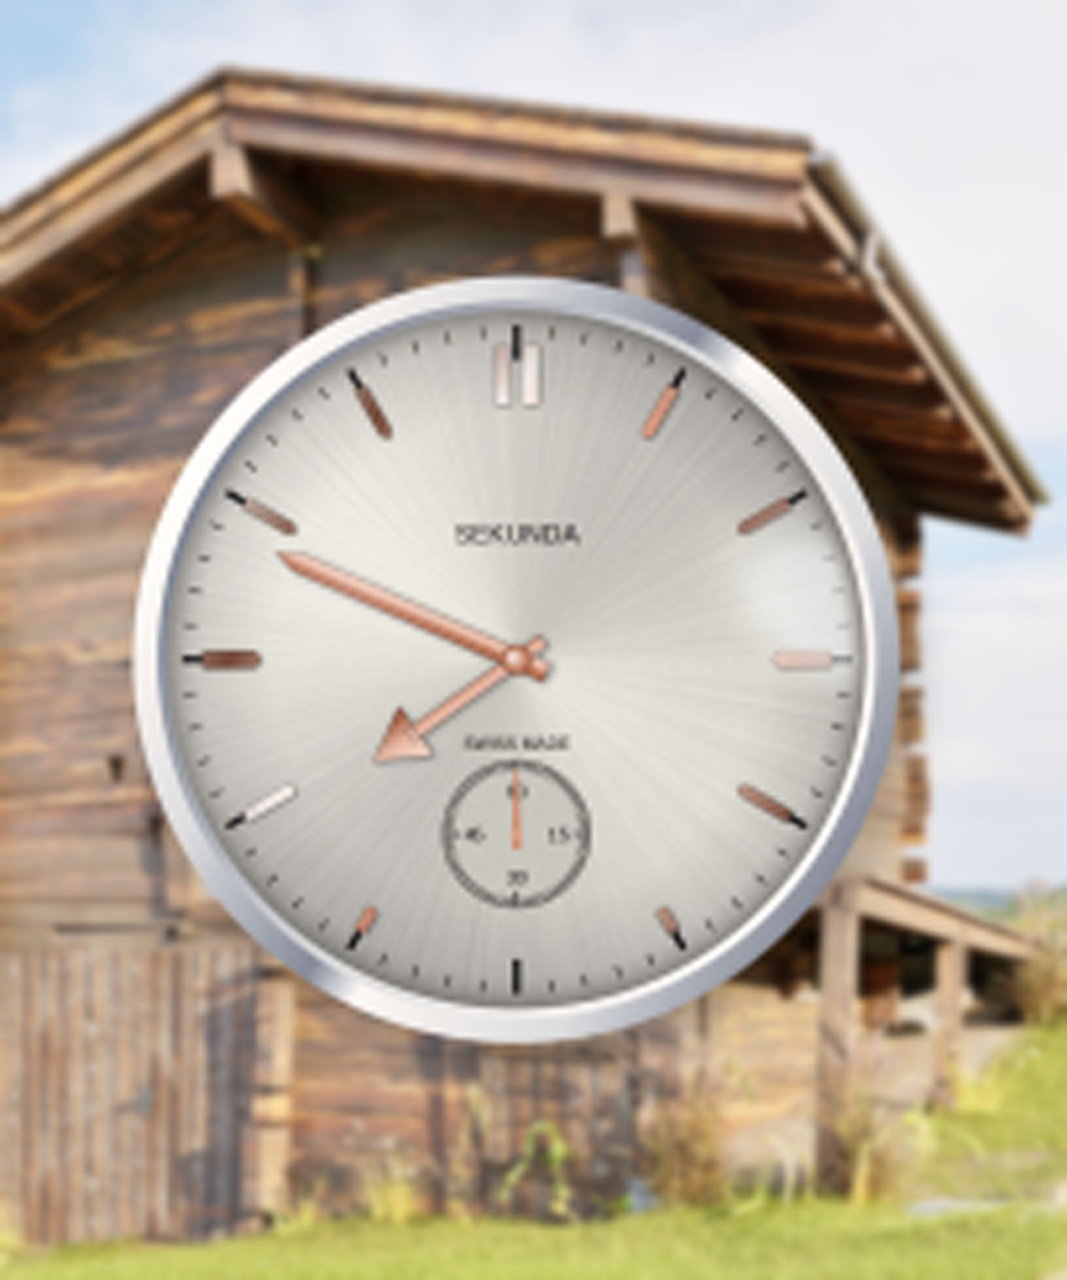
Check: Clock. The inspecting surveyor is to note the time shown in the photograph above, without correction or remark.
7:49
